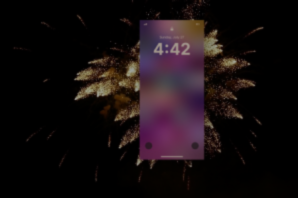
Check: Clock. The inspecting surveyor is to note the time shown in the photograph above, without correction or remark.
4:42
